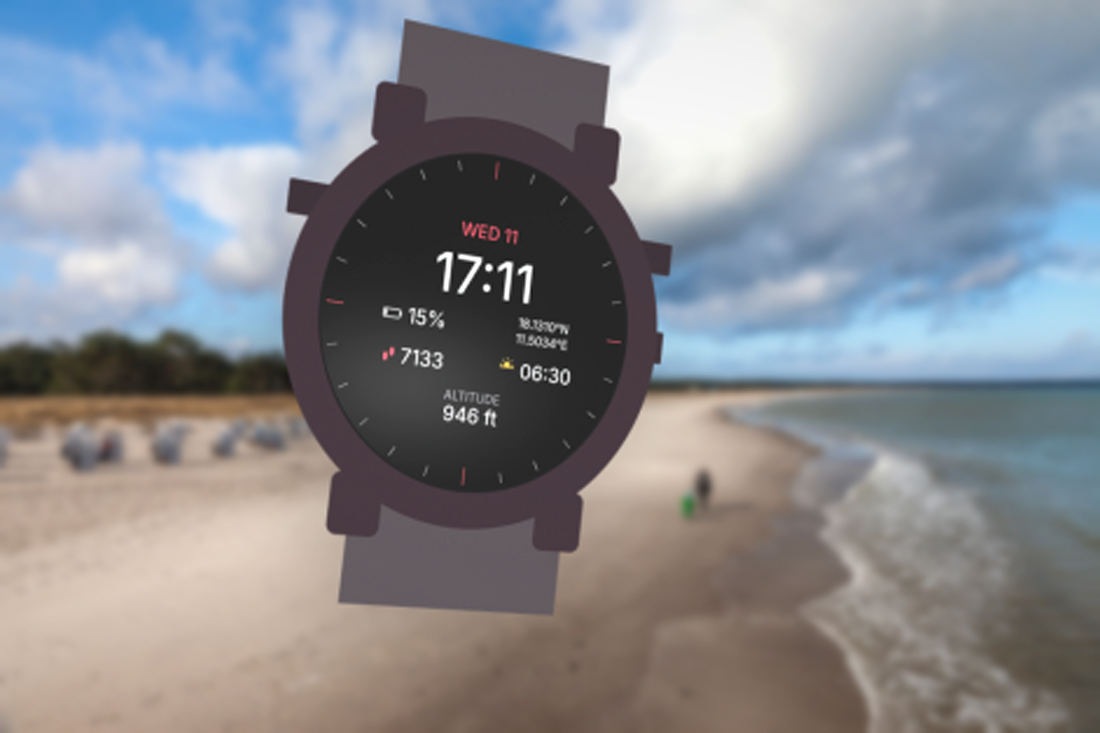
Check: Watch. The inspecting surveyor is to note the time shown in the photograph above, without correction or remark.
17:11
